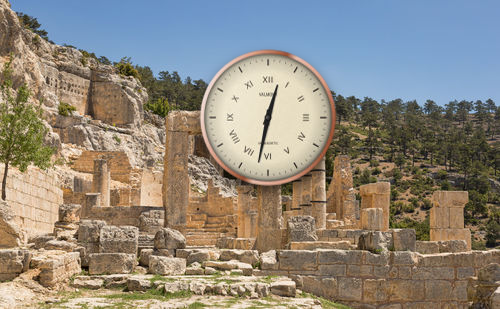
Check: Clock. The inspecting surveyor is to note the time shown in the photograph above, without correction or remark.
12:32
